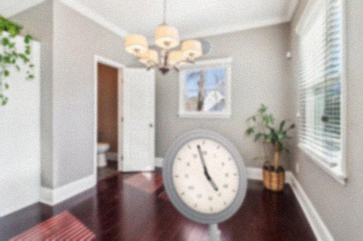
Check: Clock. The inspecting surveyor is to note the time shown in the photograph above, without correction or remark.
4:58
